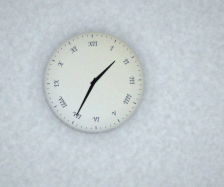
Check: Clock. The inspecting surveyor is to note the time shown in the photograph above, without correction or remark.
1:35
